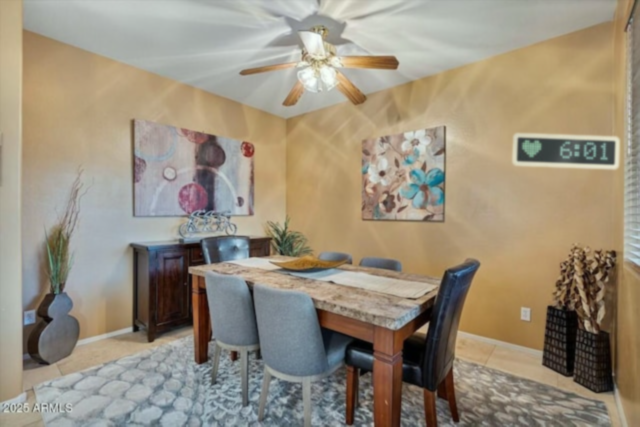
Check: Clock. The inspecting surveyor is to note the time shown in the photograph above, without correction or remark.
6:01
